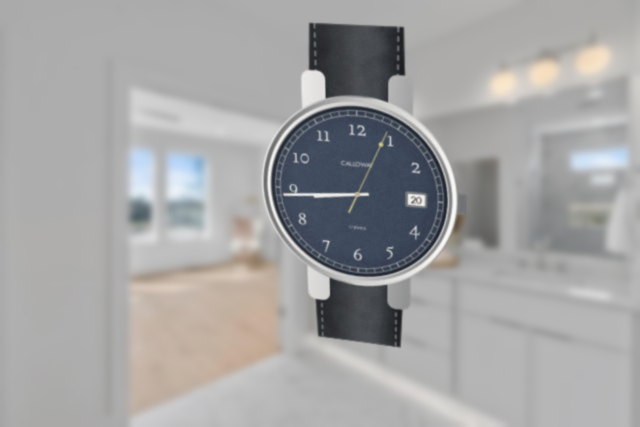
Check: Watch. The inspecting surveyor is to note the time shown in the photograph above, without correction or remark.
8:44:04
